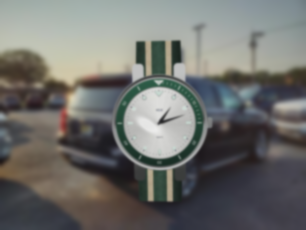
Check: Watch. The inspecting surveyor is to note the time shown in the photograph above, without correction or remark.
1:12
